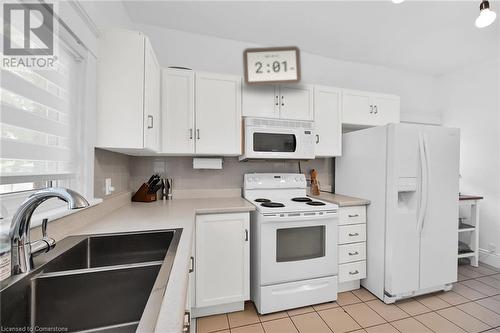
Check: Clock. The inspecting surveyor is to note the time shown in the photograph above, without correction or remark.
2:01
